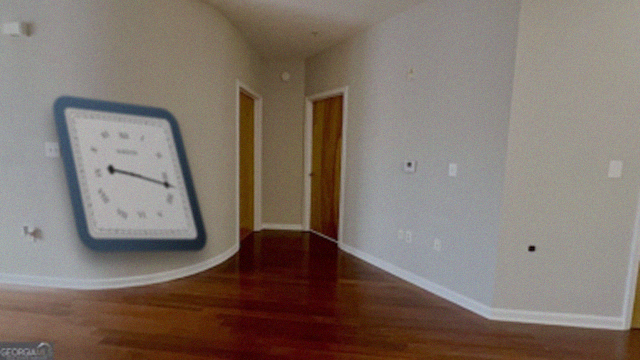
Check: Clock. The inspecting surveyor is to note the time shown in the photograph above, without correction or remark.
9:17
